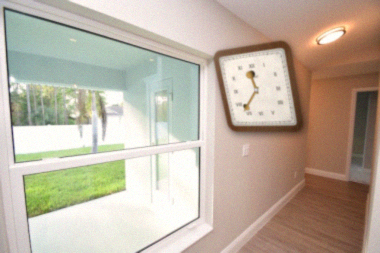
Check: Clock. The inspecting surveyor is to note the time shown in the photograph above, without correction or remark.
11:37
